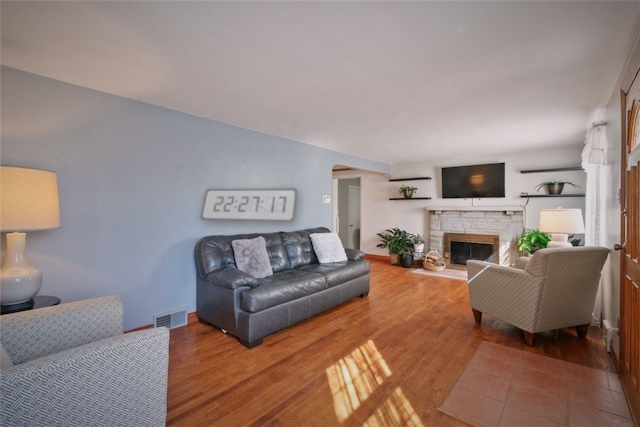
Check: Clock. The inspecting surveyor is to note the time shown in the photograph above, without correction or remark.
22:27:17
